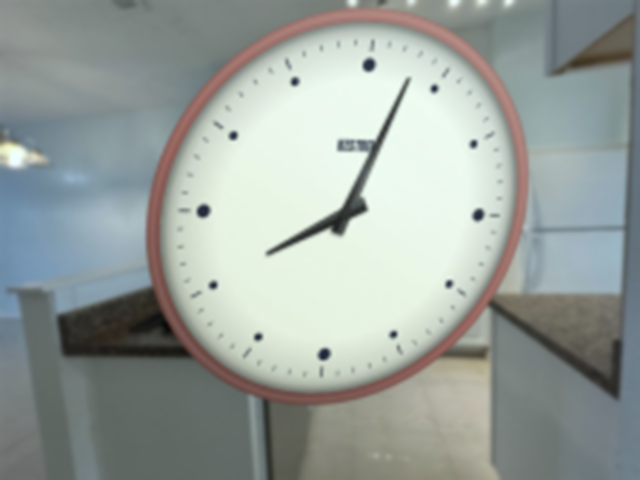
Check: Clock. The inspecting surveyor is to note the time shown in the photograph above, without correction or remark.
8:03
